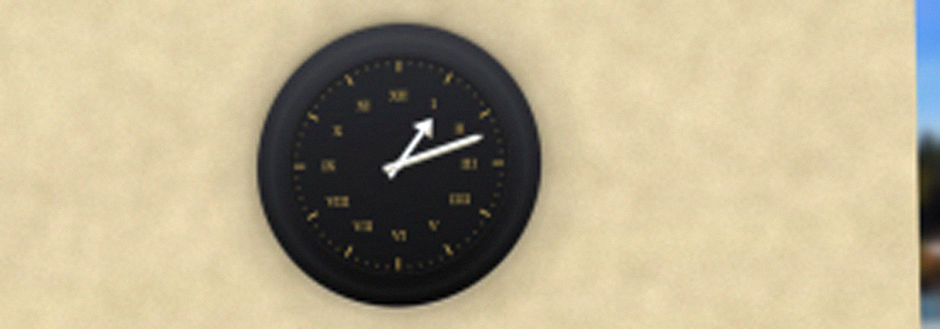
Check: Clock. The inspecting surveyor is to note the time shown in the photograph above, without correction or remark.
1:12
